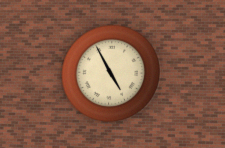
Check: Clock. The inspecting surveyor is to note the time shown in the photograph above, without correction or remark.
4:55
